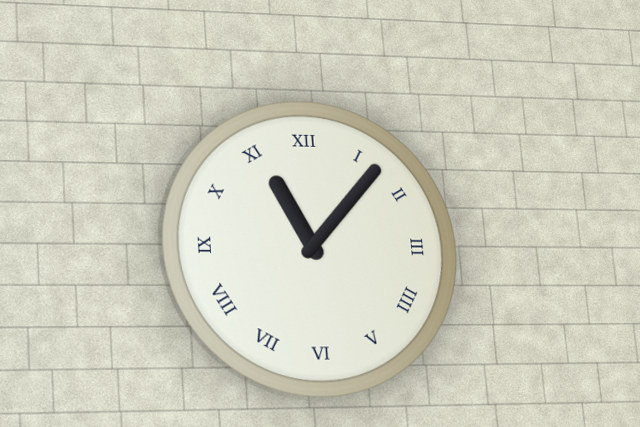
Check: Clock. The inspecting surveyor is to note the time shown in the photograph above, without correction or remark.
11:07
